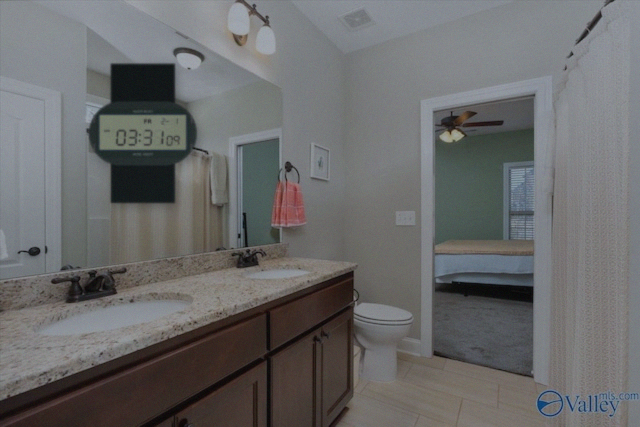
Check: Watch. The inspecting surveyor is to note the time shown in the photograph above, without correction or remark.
3:31:09
